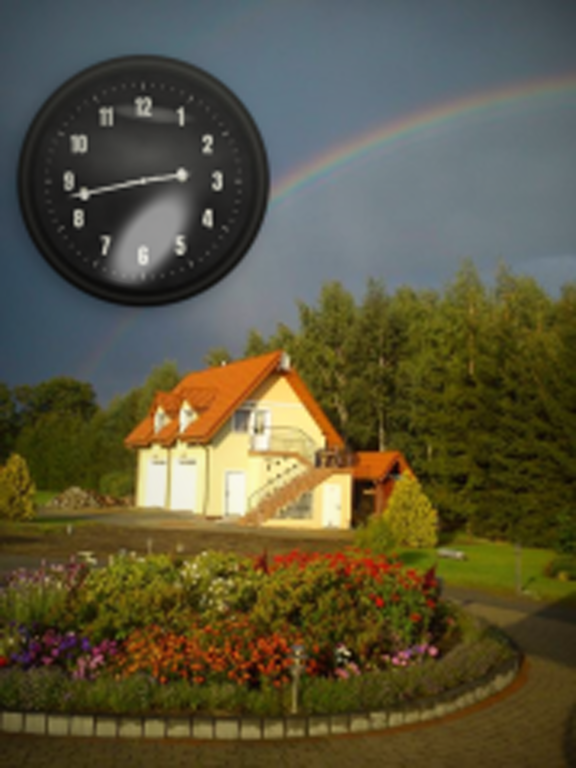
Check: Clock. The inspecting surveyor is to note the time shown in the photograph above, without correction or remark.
2:43
